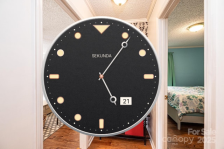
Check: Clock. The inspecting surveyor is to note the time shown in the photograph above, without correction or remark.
5:06
